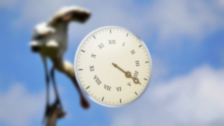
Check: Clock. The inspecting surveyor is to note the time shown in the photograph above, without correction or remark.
4:22
